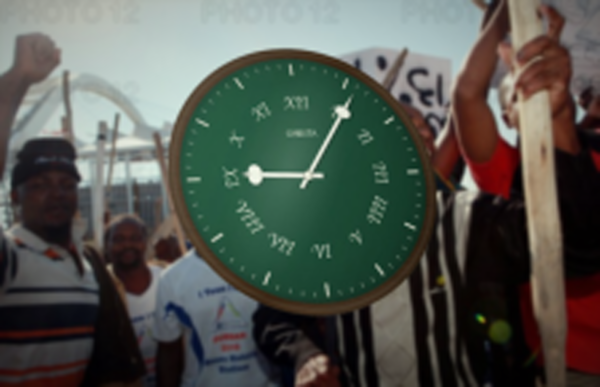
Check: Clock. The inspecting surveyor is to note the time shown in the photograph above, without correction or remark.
9:06
